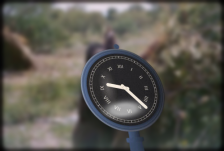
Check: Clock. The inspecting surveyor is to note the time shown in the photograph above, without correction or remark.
9:23
